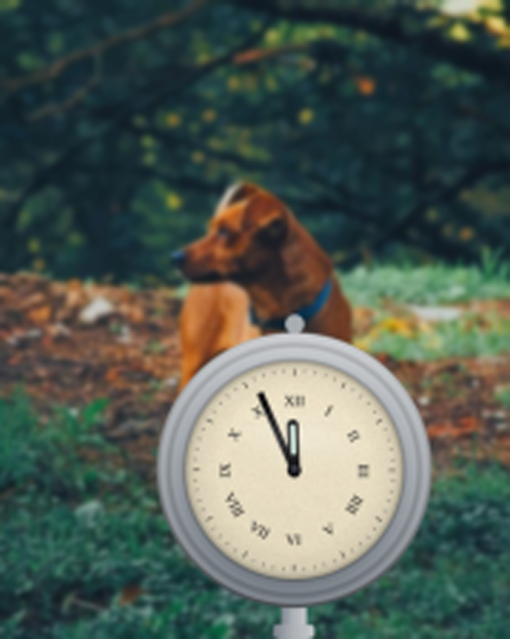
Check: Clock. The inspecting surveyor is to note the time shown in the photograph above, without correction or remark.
11:56
